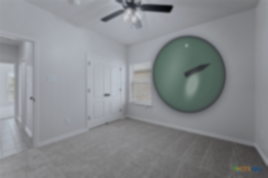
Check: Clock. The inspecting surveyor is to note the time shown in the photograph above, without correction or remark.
2:11
